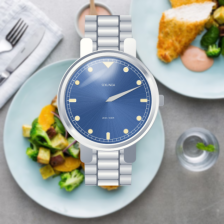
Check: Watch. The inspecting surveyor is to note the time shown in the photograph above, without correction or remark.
2:11
